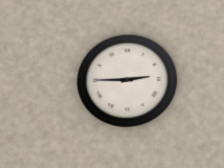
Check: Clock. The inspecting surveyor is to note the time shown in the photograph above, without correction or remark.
2:45
